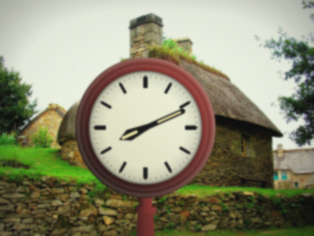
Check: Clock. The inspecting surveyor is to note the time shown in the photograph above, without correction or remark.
8:11
